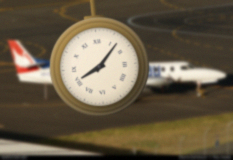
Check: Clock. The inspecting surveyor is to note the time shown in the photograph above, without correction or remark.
8:07
